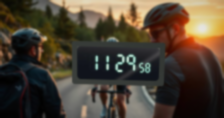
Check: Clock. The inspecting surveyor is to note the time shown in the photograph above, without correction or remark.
11:29
